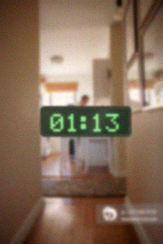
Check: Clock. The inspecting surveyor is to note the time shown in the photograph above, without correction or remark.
1:13
